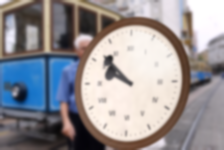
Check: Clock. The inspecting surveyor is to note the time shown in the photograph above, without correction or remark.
9:52
